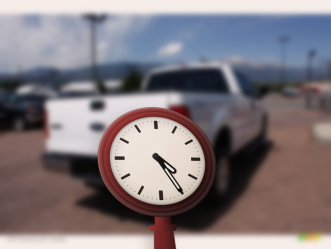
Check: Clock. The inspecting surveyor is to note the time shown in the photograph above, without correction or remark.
4:25
